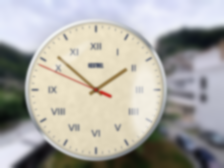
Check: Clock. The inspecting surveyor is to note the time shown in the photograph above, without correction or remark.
1:51:49
